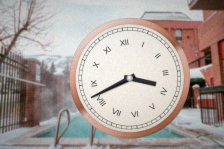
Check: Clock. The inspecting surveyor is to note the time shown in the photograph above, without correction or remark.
3:42
